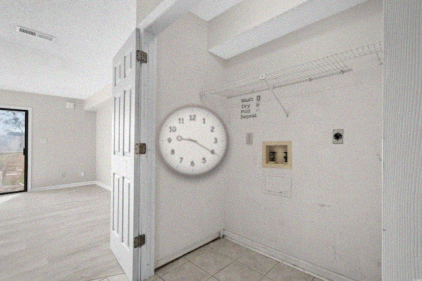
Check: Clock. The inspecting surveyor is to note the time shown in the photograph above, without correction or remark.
9:20
